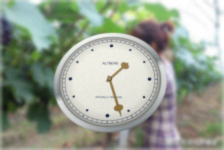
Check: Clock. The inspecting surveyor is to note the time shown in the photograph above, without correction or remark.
1:27
